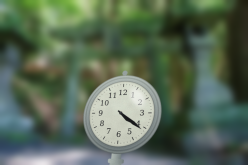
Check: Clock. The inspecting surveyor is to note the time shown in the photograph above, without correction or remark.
4:21
